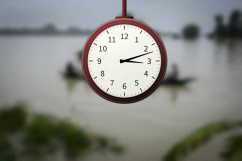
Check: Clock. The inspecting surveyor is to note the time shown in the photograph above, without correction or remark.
3:12
